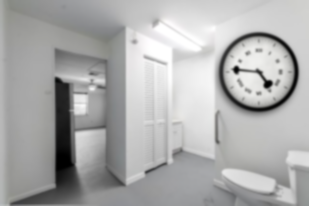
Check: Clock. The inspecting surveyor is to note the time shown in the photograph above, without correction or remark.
4:46
